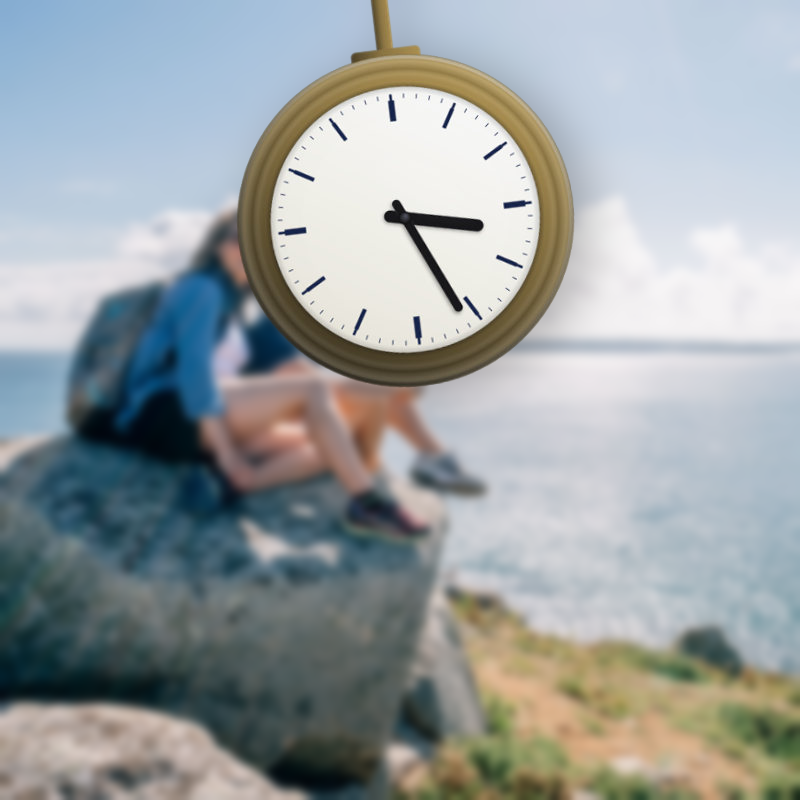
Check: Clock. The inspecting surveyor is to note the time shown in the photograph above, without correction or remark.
3:26
